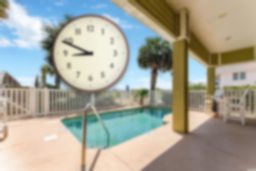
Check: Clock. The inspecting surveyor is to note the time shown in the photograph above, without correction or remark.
8:49
